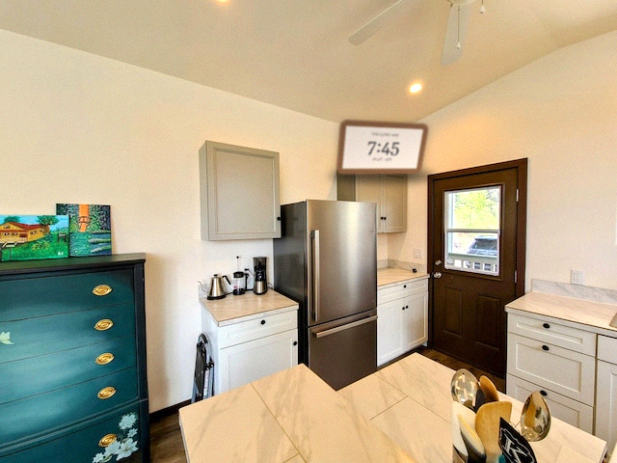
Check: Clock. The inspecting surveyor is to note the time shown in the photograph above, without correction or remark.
7:45
